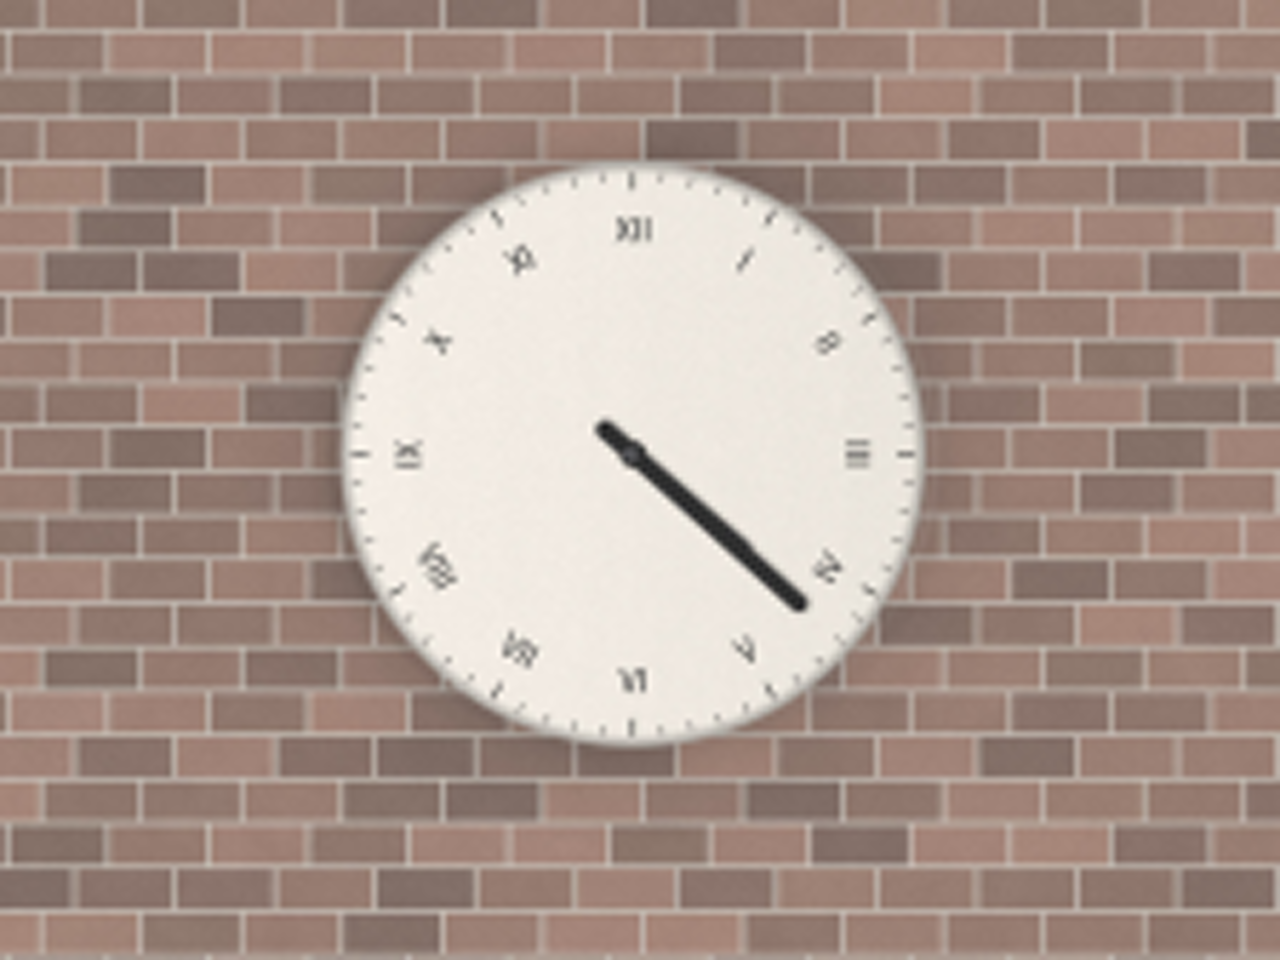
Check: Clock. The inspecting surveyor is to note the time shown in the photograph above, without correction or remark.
4:22
